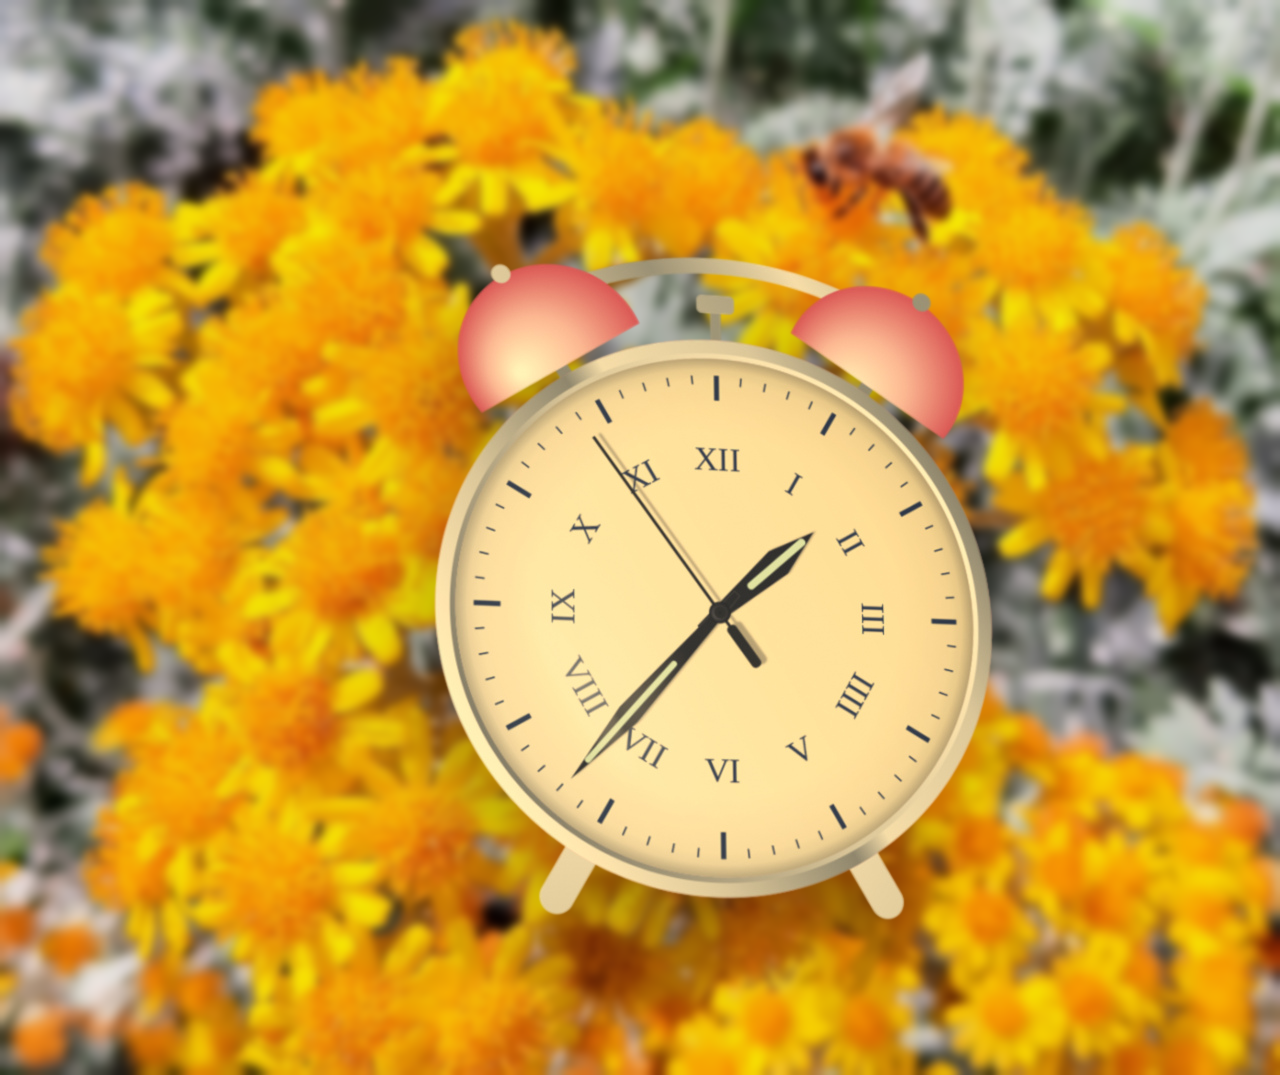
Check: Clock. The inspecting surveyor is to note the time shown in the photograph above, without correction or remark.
1:36:54
